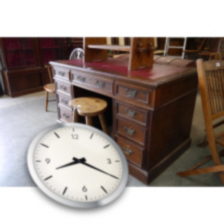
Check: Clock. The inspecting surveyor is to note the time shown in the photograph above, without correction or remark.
8:20
